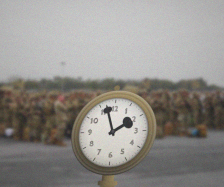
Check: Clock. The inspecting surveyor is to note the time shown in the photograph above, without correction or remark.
1:57
